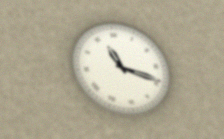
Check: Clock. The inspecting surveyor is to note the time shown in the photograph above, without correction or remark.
11:19
